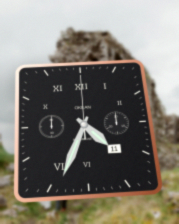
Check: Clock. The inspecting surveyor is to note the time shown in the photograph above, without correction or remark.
4:34
